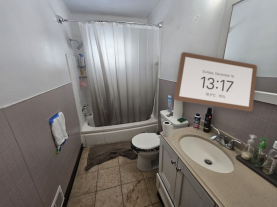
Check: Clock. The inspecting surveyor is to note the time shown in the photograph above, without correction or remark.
13:17
